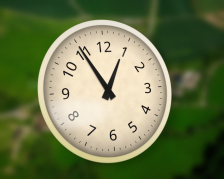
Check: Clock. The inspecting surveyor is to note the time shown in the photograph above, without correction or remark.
12:55
